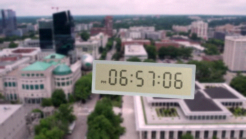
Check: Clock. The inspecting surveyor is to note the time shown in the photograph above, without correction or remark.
6:57:06
